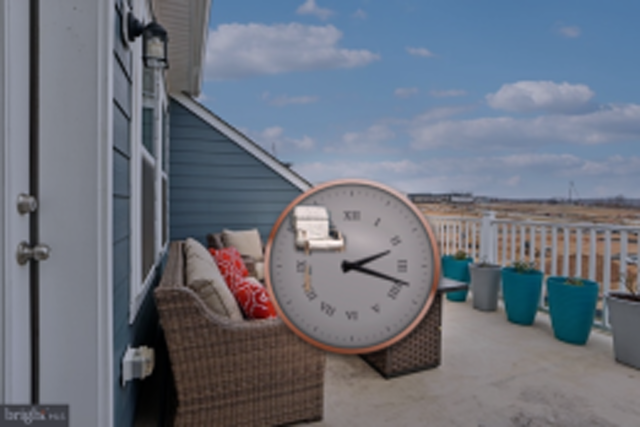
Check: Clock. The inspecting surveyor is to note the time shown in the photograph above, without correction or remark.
2:18
